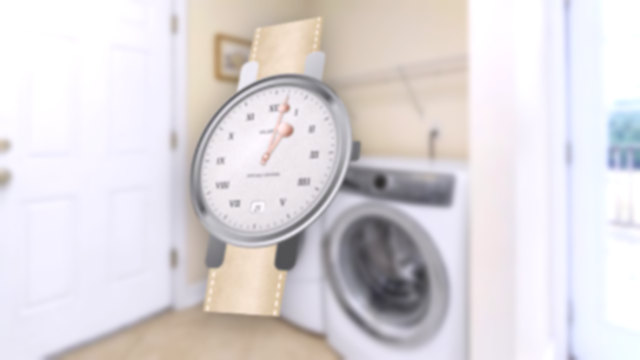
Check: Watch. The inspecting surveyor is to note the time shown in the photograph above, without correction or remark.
1:02
